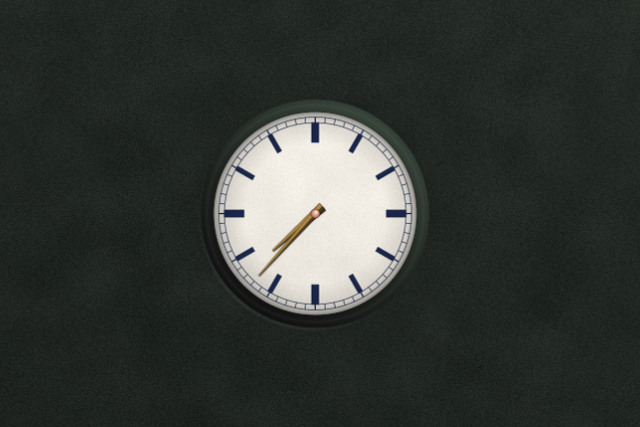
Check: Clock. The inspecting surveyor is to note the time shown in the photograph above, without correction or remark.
7:37
